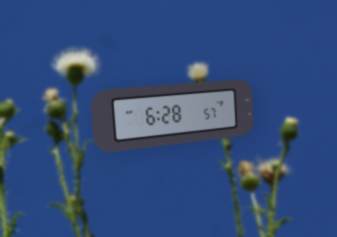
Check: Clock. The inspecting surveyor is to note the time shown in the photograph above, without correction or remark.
6:28
